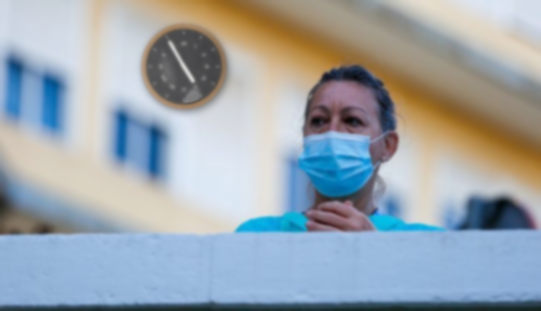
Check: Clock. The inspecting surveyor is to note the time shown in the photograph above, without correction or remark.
4:55
